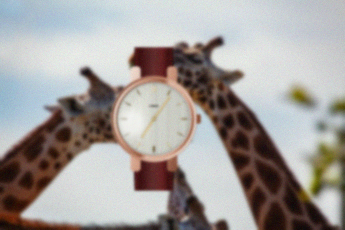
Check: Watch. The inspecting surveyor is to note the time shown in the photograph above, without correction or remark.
7:06
